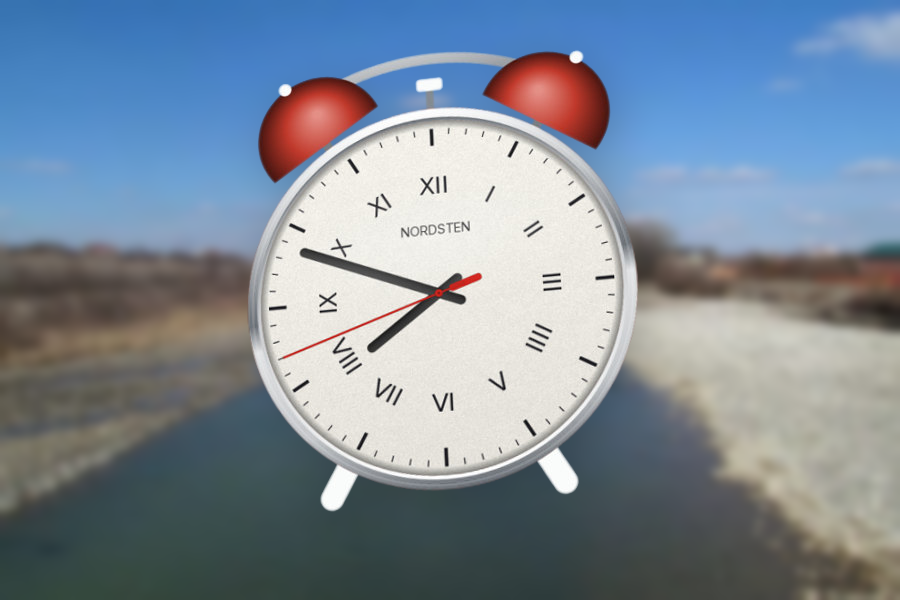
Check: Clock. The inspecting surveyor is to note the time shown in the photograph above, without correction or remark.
7:48:42
